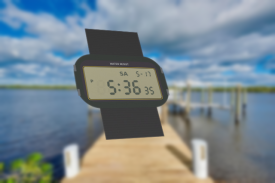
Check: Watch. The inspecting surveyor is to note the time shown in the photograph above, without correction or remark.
5:36:35
